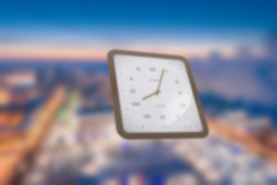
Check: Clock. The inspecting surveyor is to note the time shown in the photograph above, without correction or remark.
8:04
